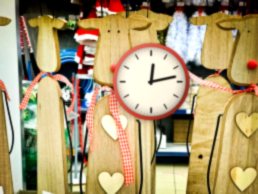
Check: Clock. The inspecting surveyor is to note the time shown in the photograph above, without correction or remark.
12:13
